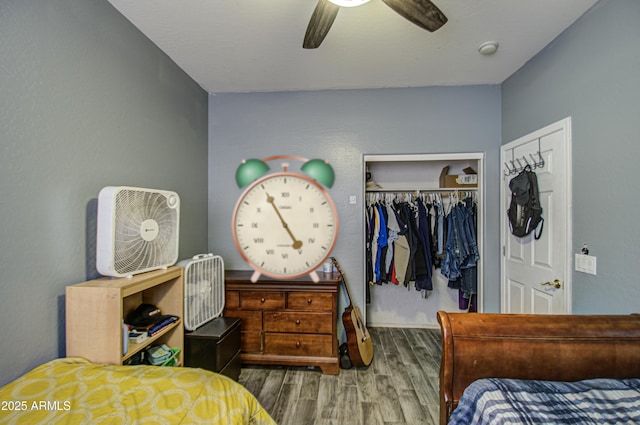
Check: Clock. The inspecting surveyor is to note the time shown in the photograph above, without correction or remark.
4:55
